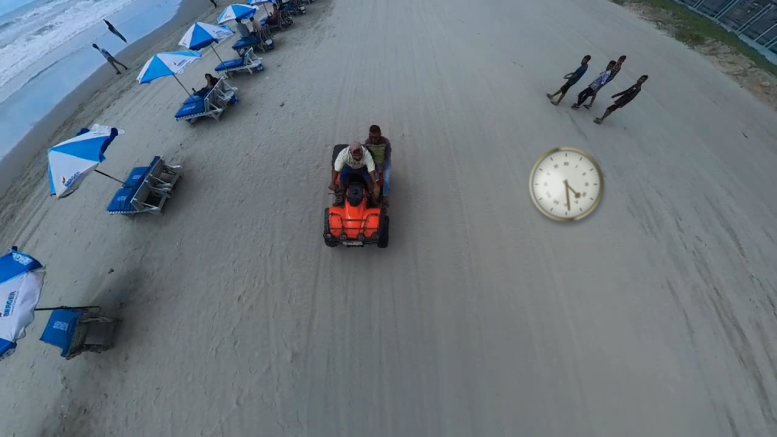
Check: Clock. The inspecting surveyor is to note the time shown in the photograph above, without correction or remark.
4:29
